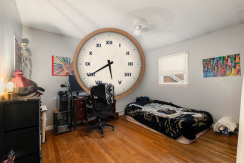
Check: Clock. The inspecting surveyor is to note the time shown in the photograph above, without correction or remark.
5:40
